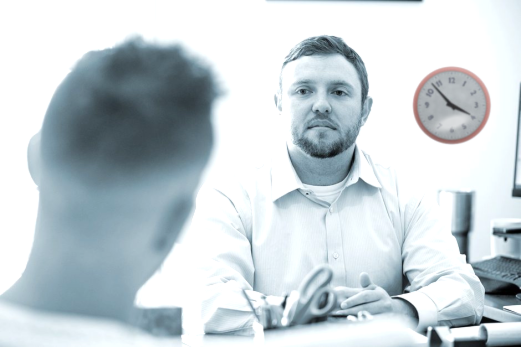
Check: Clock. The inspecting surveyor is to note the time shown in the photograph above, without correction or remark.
3:53
